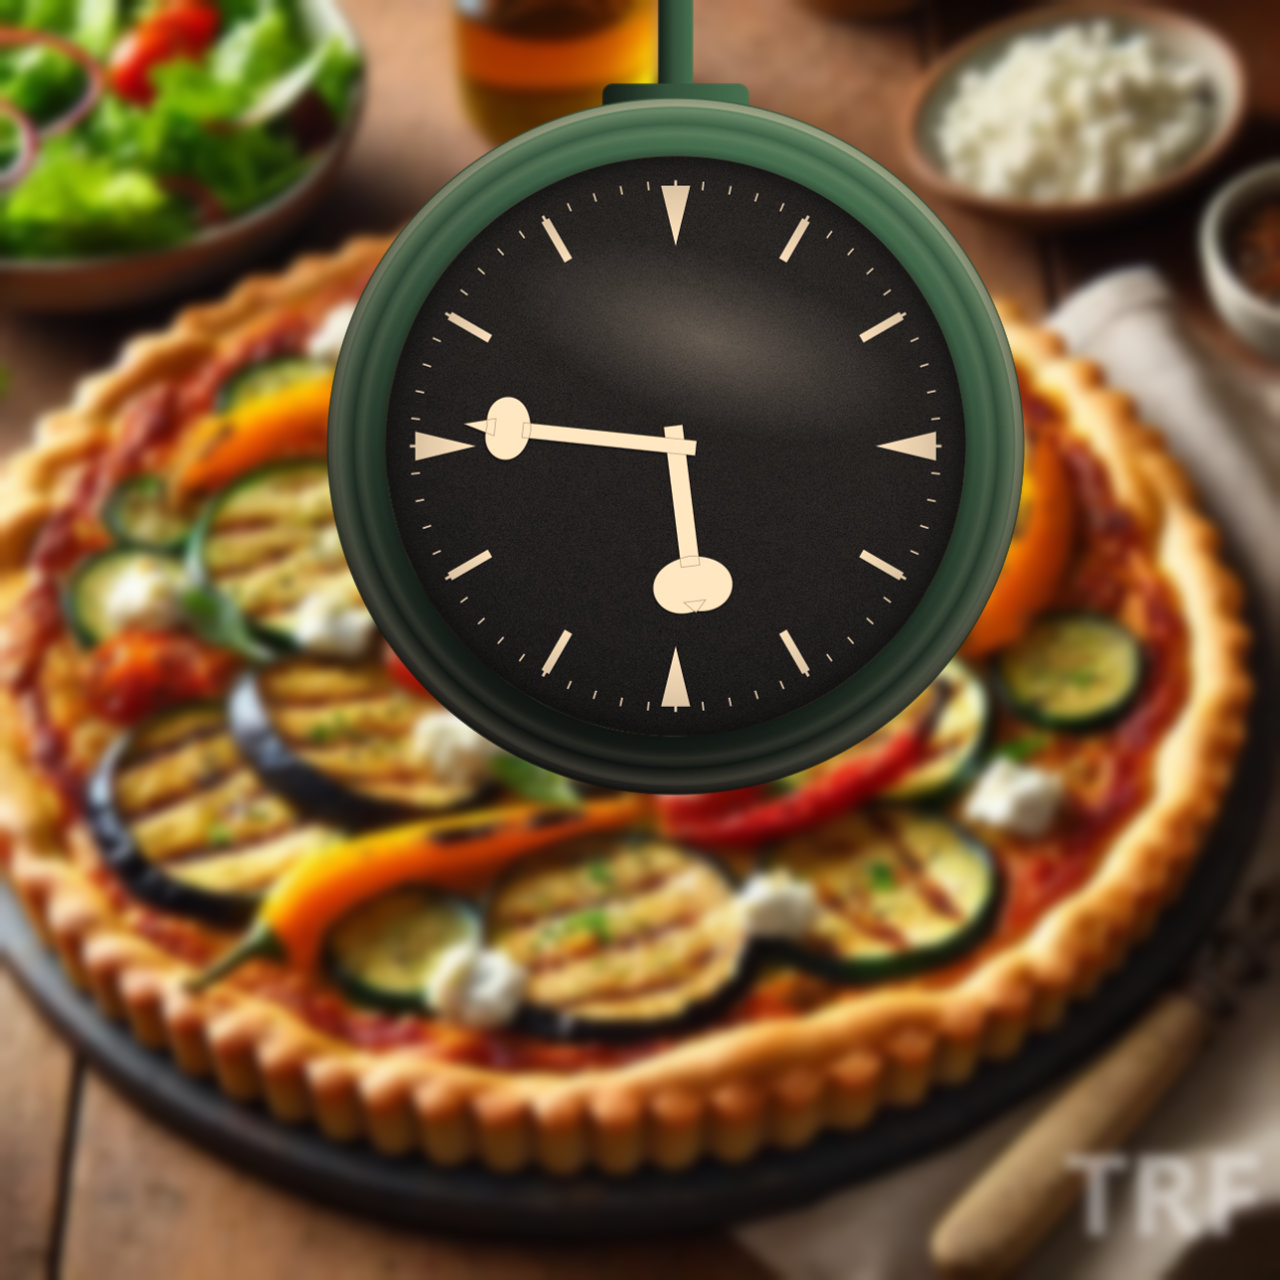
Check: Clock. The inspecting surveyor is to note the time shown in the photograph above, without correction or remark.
5:46
